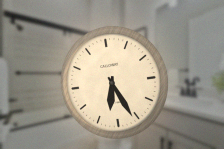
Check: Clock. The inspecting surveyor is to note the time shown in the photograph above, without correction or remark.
6:26
